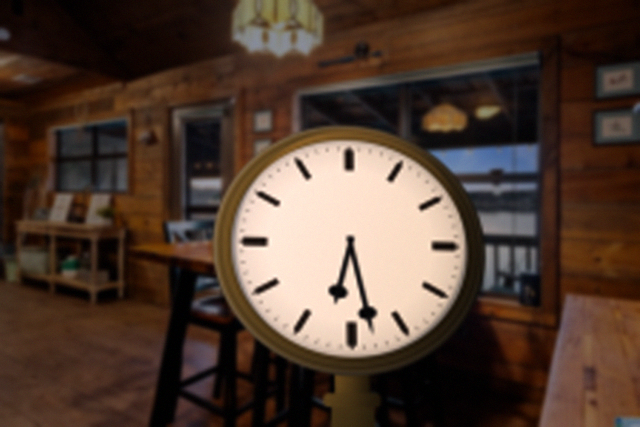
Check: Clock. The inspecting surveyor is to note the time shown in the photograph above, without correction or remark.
6:28
